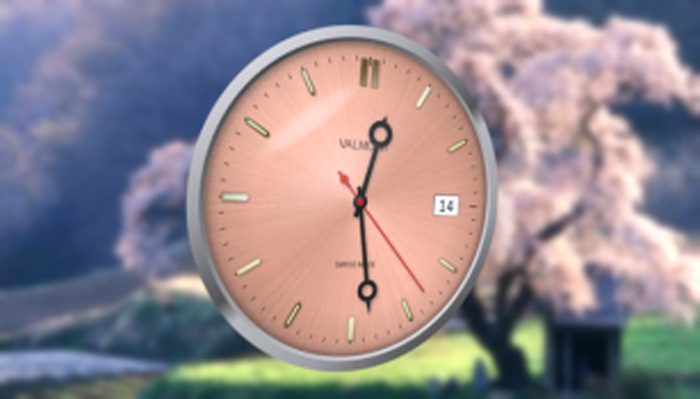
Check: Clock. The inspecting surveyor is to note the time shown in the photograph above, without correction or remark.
12:28:23
